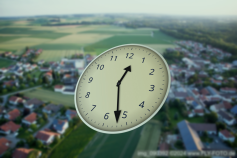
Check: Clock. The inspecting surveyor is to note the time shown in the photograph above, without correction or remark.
12:27
